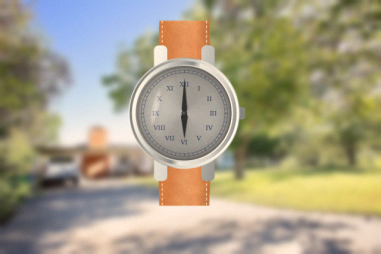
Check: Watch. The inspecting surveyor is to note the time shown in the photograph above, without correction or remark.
6:00
